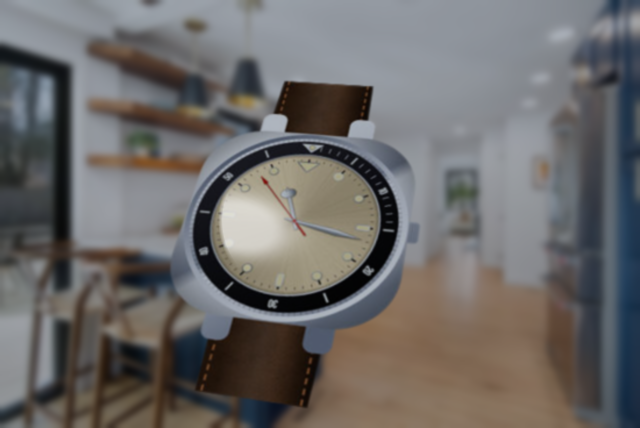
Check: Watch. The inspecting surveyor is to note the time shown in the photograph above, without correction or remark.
11:16:53
